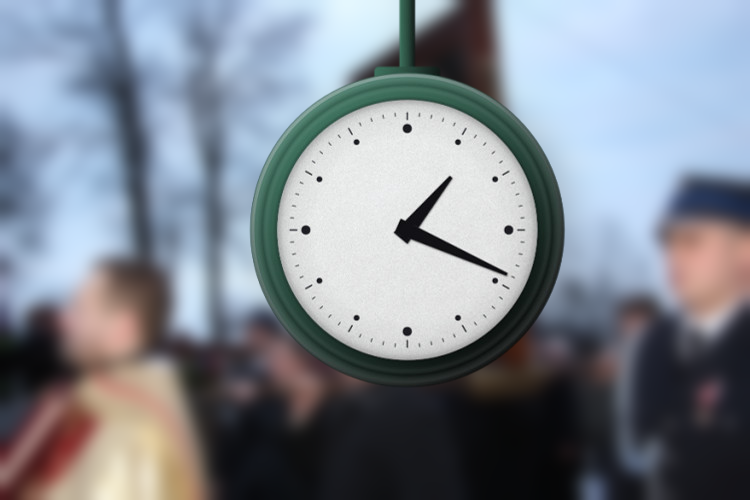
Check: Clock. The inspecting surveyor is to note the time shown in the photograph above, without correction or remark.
1:19
